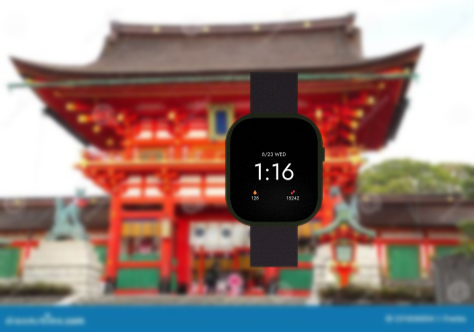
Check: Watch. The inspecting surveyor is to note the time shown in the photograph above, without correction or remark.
1:16
